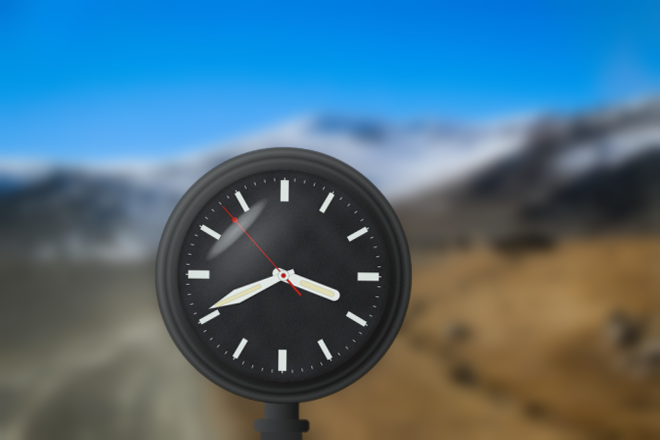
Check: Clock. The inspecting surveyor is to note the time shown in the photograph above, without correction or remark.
3:40:53
